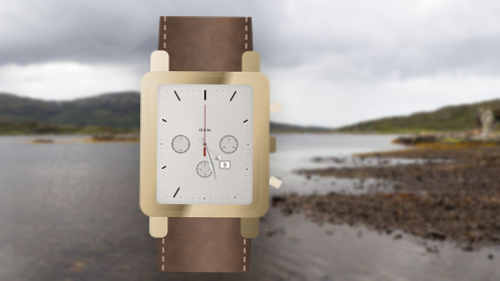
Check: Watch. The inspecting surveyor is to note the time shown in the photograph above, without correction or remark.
4:27
